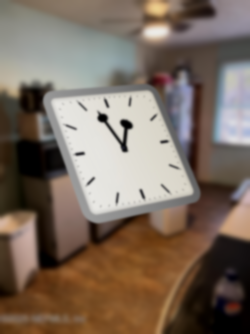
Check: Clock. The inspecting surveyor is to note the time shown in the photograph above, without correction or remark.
12:57
